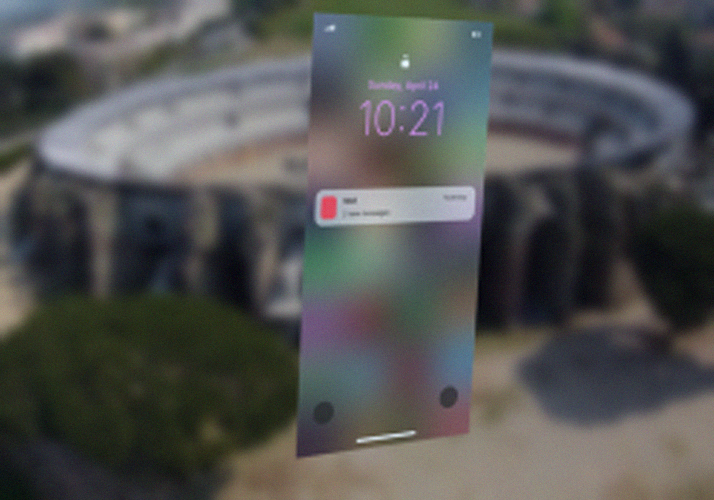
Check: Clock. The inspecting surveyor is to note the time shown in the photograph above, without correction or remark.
10:21
